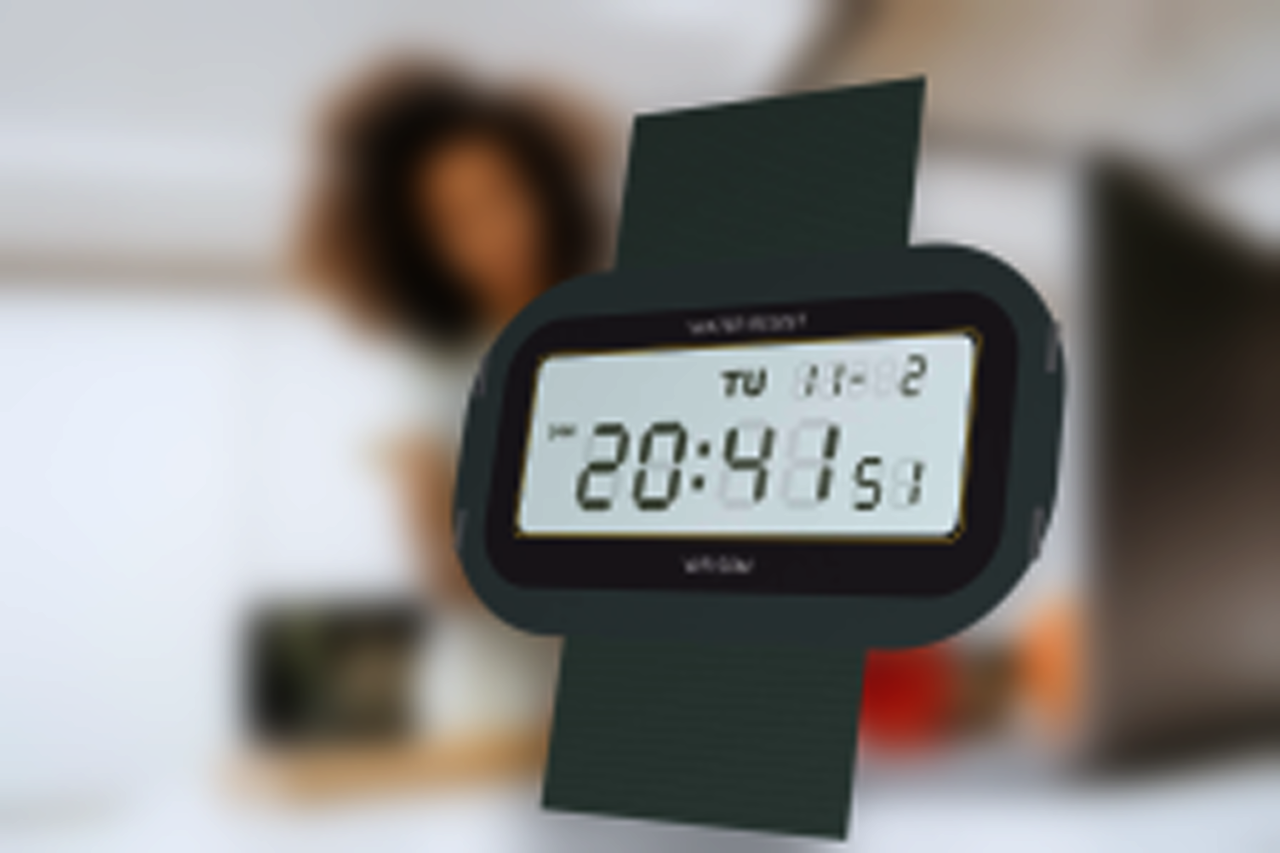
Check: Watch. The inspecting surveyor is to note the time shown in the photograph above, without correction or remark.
20:41:51
